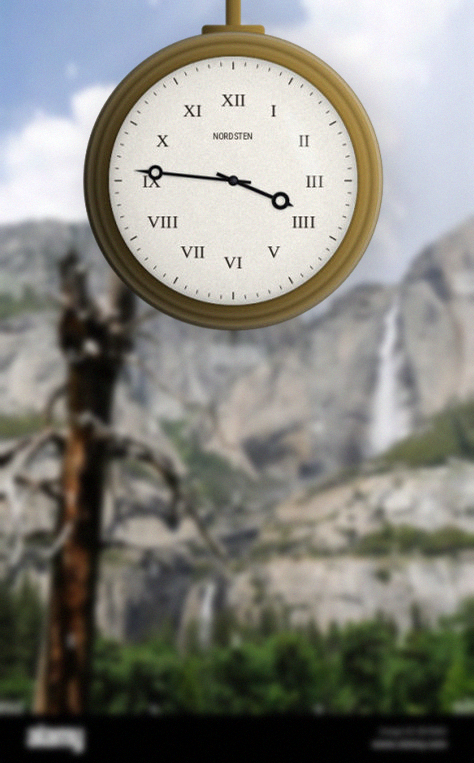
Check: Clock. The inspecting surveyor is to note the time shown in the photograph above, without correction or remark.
3:46
